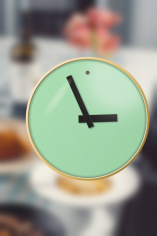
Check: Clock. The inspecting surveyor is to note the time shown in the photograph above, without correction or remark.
2:56
